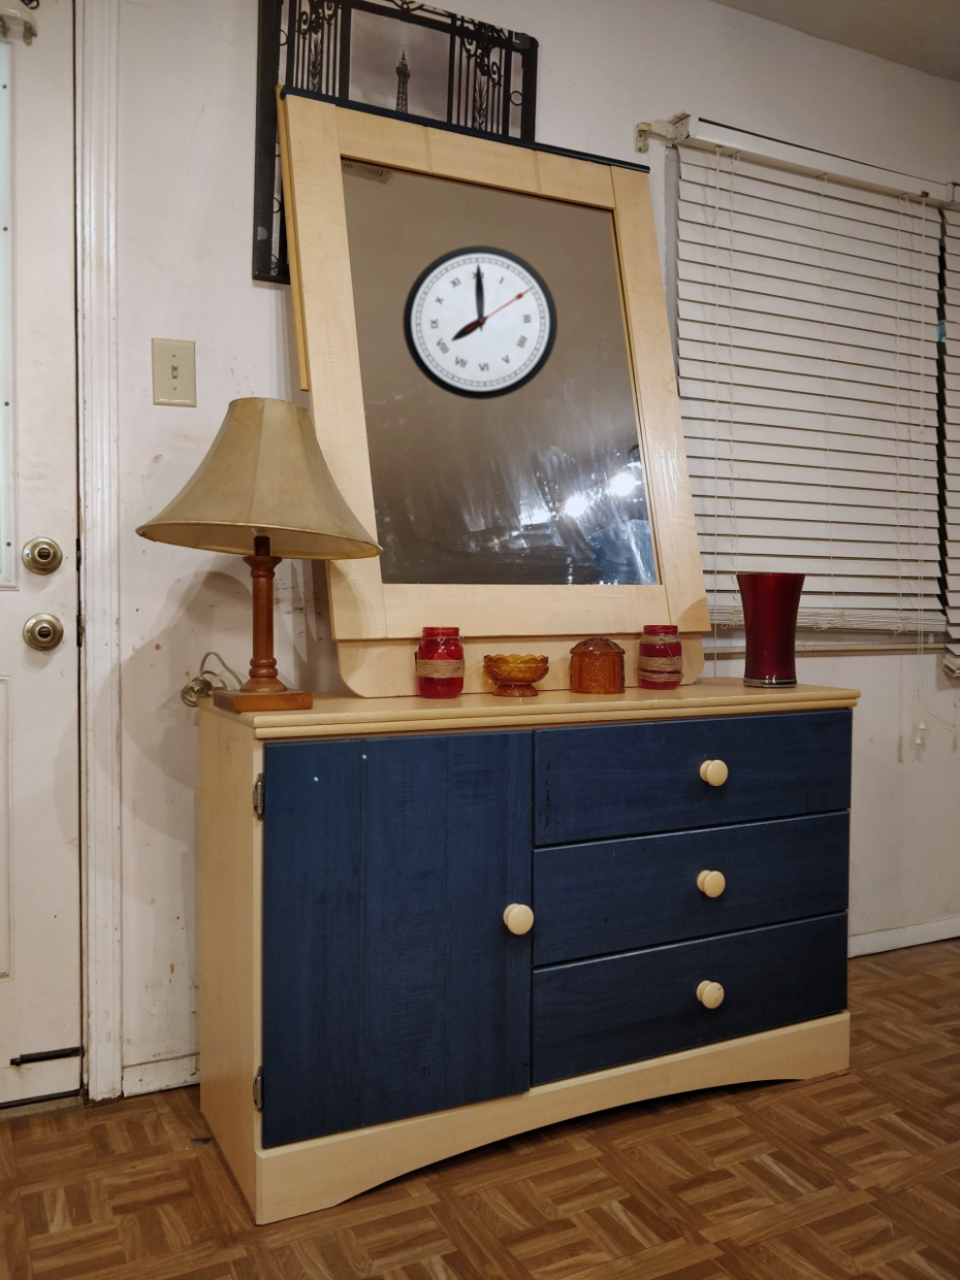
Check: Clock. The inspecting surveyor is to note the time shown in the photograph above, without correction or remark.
8:00:10
